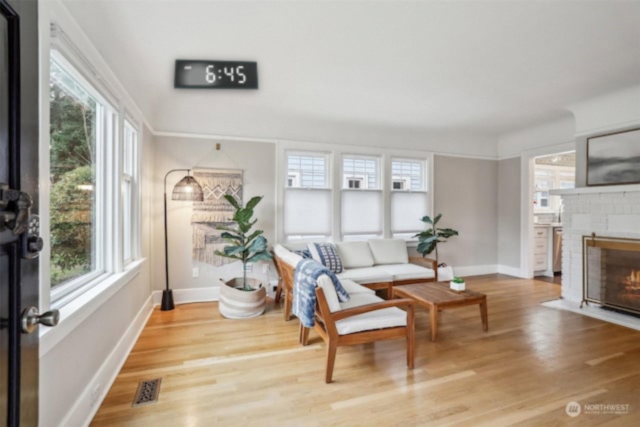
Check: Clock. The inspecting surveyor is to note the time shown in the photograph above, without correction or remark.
6:45
